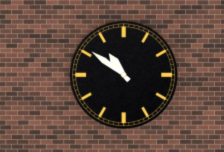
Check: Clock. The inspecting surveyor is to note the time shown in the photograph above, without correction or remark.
10:51
